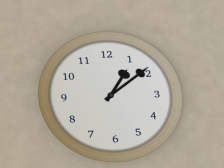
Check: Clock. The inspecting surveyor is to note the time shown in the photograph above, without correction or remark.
1:09
